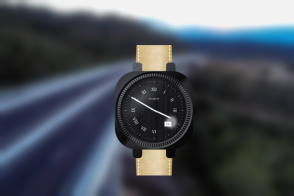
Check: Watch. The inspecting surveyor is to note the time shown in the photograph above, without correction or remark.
3:50
